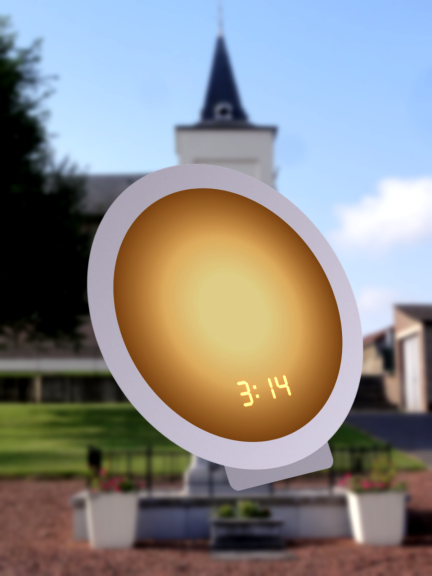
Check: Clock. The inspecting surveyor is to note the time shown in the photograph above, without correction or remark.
3:14
